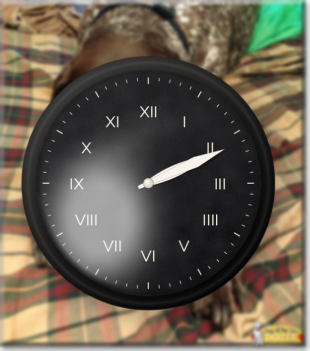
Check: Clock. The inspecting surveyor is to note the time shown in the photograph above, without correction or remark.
2:11
